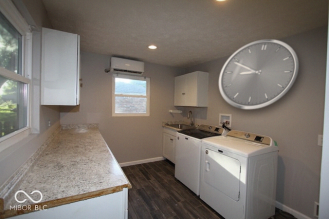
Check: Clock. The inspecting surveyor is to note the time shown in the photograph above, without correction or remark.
8:49
